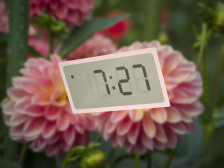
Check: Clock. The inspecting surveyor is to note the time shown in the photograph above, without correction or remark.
7:27
